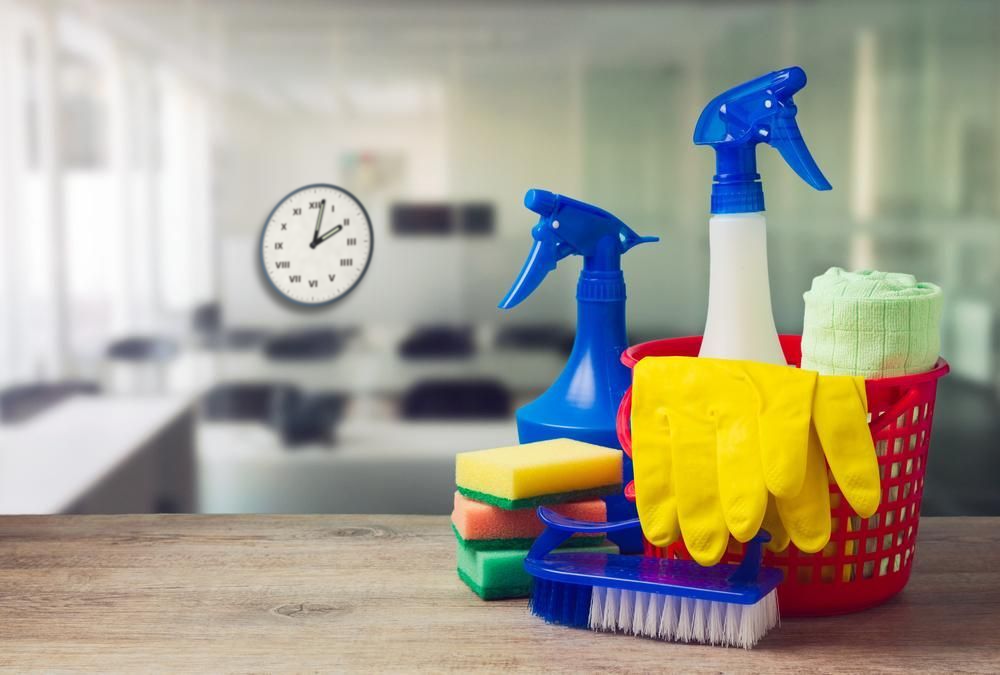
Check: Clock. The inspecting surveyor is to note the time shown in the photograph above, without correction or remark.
2:02
